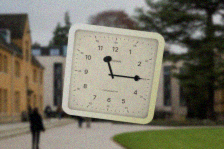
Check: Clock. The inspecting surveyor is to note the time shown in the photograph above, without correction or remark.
11:15
